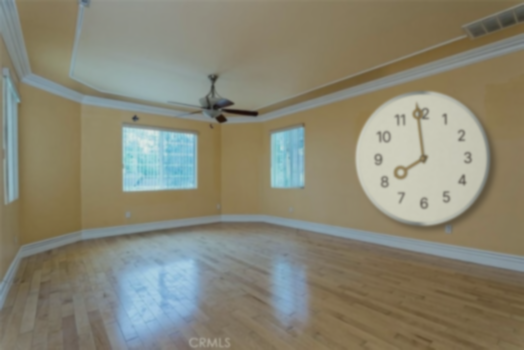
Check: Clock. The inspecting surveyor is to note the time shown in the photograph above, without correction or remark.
7:59
